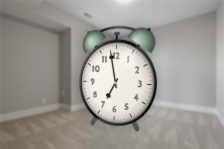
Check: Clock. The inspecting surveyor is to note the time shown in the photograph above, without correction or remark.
6:58
